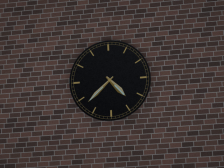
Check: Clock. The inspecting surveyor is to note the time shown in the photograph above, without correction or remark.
4:38
